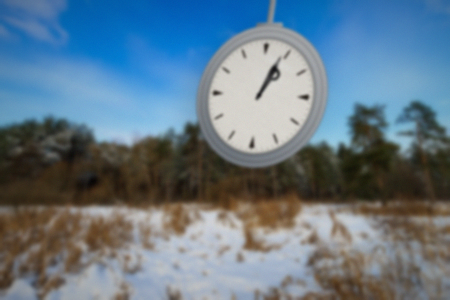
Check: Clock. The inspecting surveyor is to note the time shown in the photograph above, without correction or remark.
1:04
